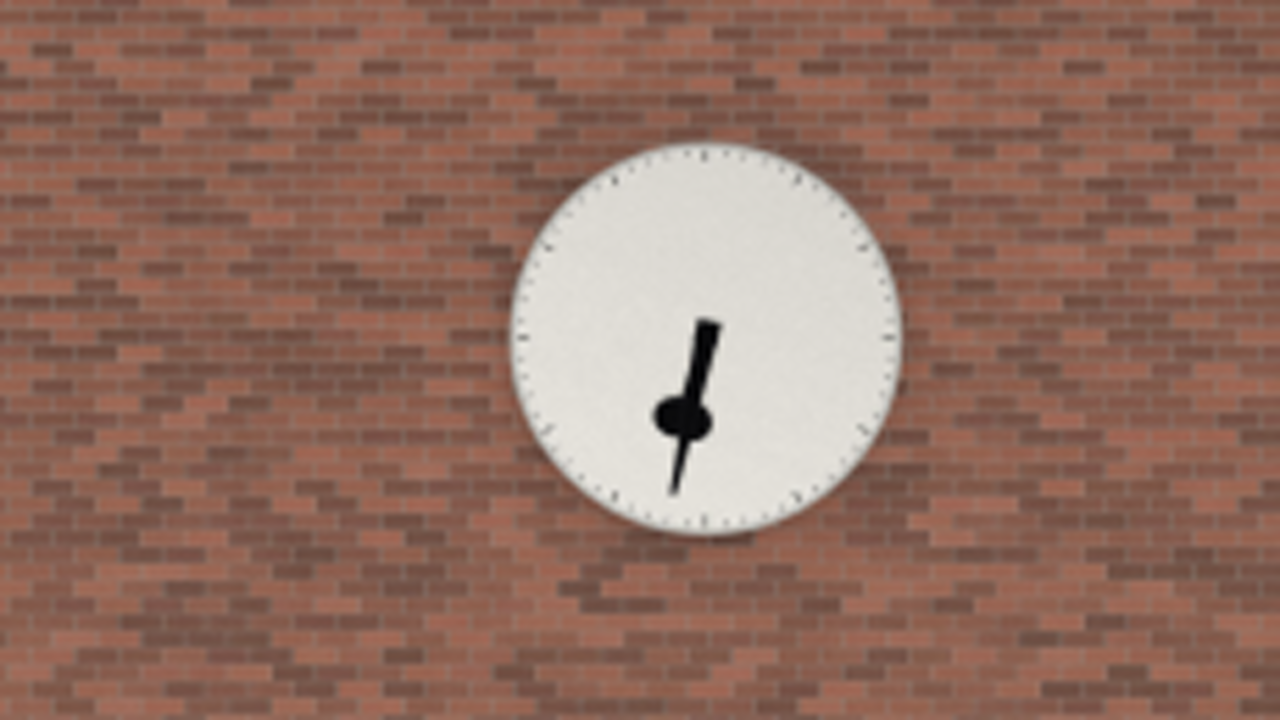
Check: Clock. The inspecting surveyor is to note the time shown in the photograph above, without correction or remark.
6:32
